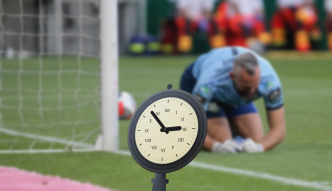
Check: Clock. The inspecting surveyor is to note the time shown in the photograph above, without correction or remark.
2:53
